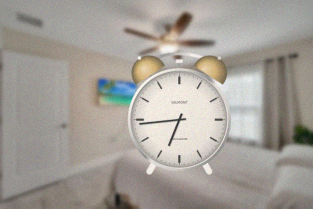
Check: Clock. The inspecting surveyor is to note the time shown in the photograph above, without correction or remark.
6:44
